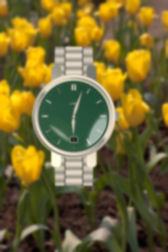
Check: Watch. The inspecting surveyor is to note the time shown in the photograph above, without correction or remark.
6:03
